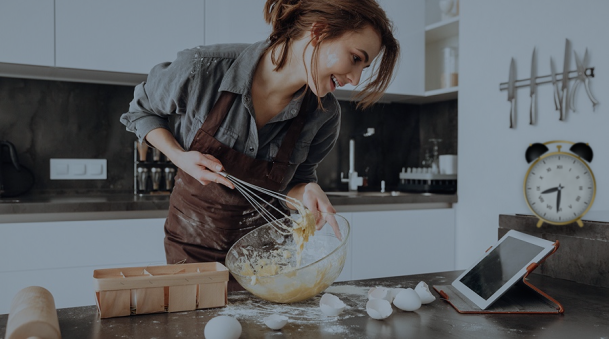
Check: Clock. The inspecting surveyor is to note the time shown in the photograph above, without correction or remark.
8:31
